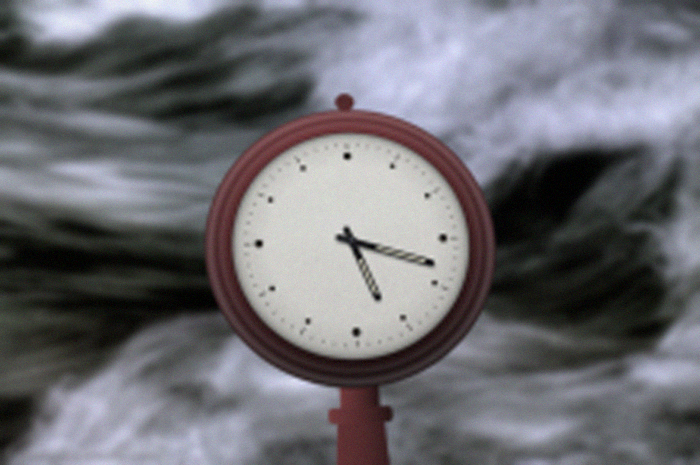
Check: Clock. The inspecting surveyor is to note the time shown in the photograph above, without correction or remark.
5:18
